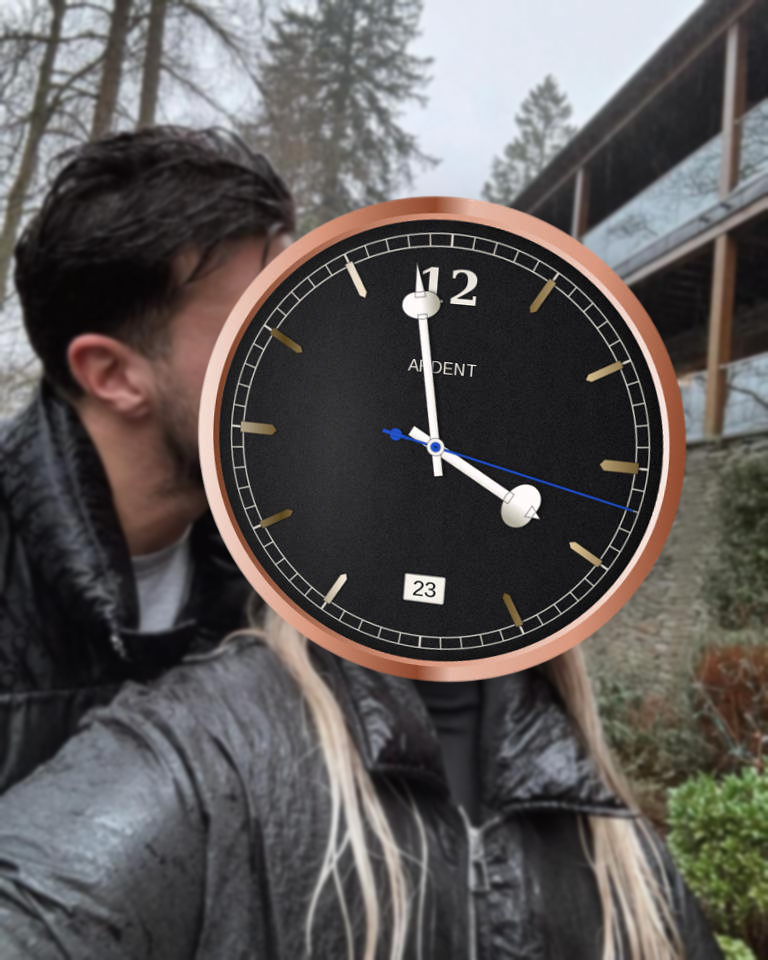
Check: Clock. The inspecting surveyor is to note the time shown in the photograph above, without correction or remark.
3:58:17
